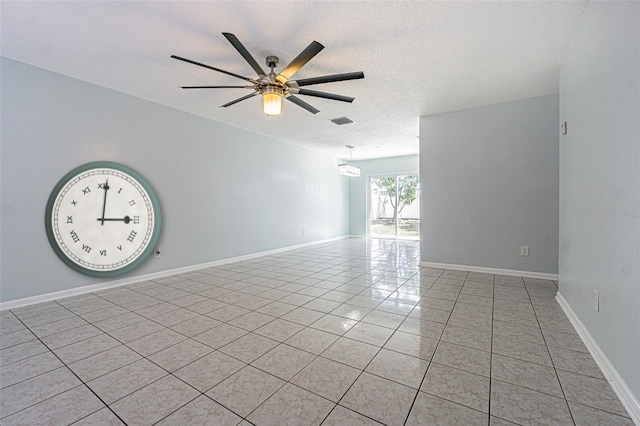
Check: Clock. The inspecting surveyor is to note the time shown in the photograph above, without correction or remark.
3:01
